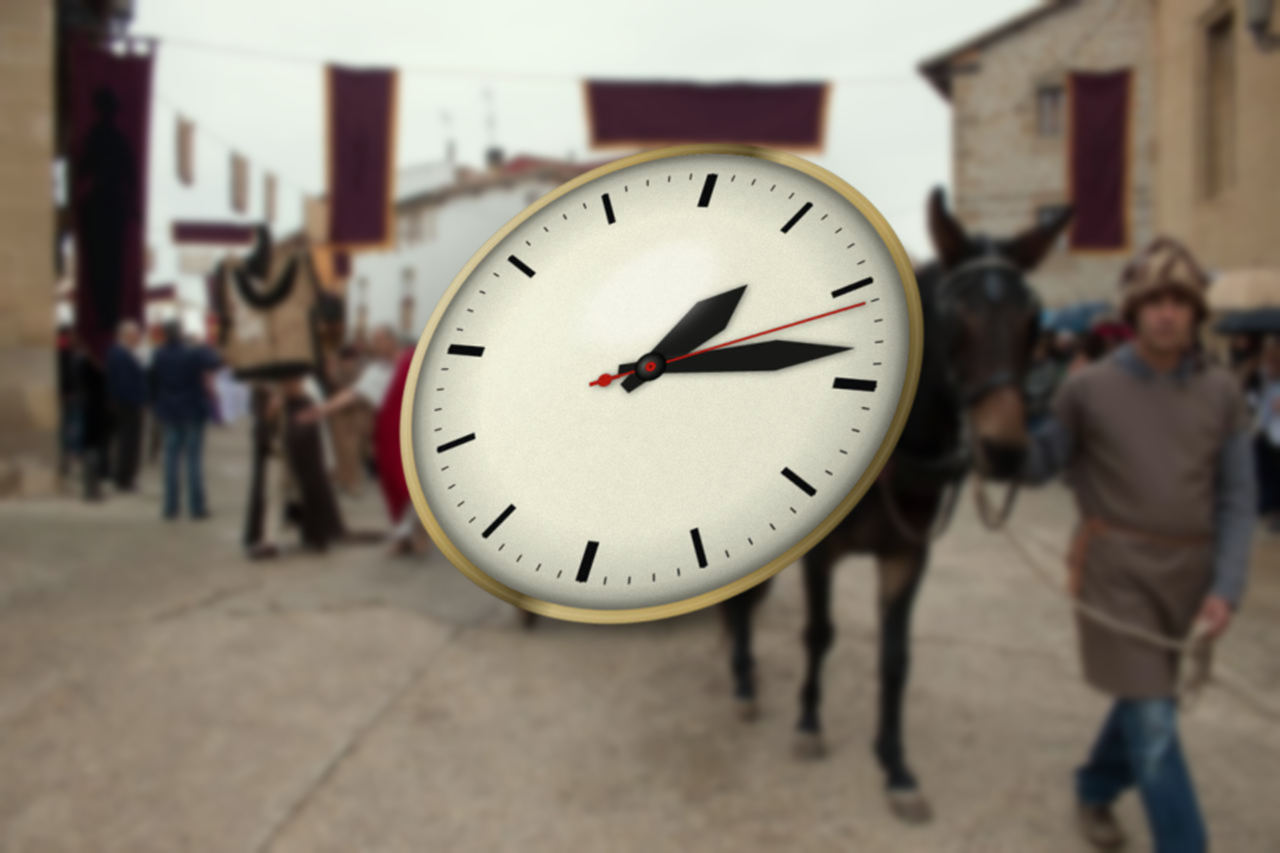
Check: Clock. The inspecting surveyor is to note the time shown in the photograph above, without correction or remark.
1:13:11
